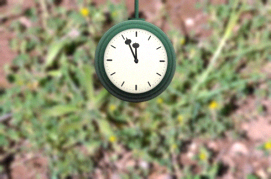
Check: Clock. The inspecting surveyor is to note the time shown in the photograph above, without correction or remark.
11:56
